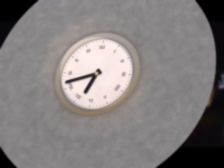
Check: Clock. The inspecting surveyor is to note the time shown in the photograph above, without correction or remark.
6:42
